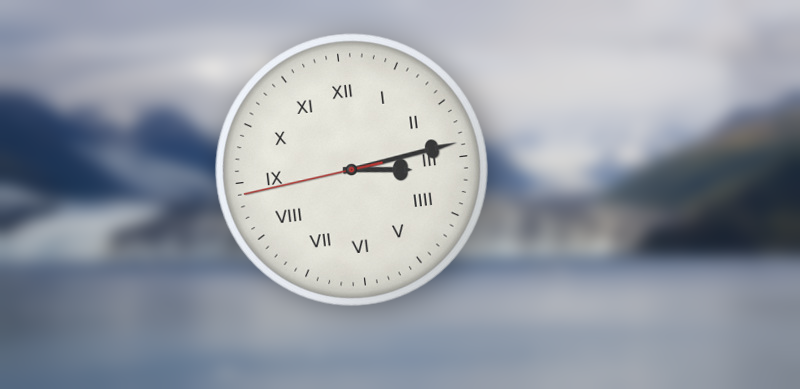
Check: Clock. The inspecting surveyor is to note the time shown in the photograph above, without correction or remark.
3:13:44
